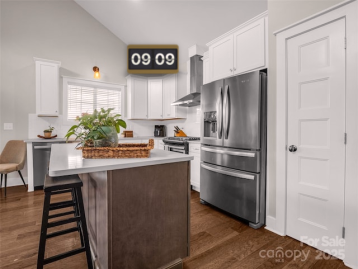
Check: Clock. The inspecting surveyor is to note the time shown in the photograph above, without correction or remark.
9:09
